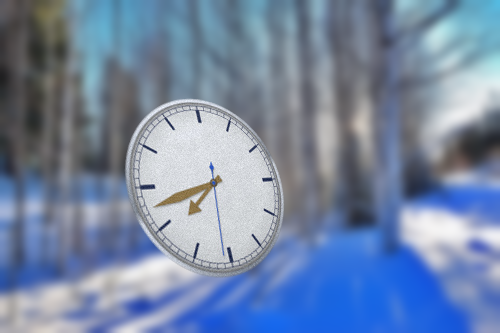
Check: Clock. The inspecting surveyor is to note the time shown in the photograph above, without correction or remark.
7:42:31
